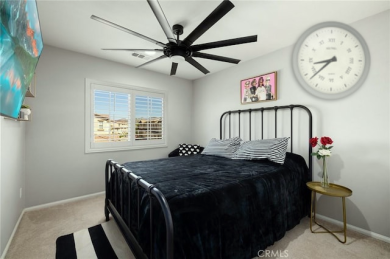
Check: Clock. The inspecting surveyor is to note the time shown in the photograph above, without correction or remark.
8:38
